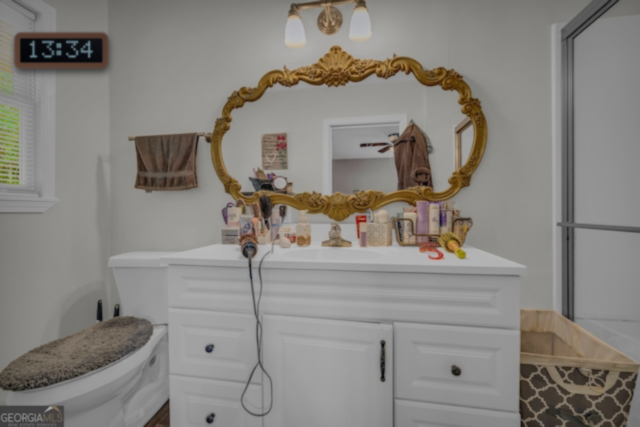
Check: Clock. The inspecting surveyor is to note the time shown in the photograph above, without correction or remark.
13:34
